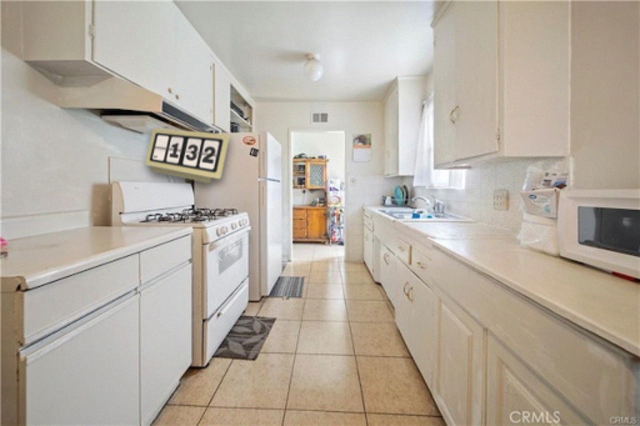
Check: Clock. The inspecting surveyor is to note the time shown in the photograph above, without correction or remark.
1:32
